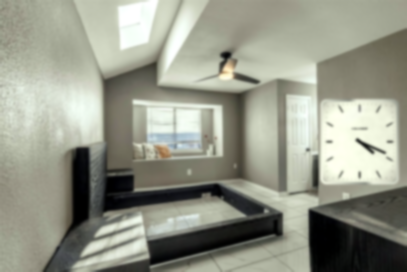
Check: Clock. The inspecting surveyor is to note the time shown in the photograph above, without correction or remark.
4:19
